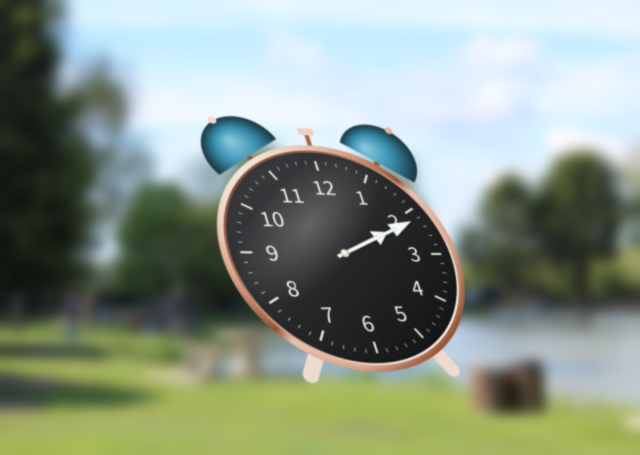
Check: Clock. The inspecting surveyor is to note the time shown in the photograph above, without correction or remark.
2:11
